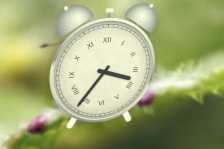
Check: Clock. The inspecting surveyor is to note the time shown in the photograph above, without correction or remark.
3:36
